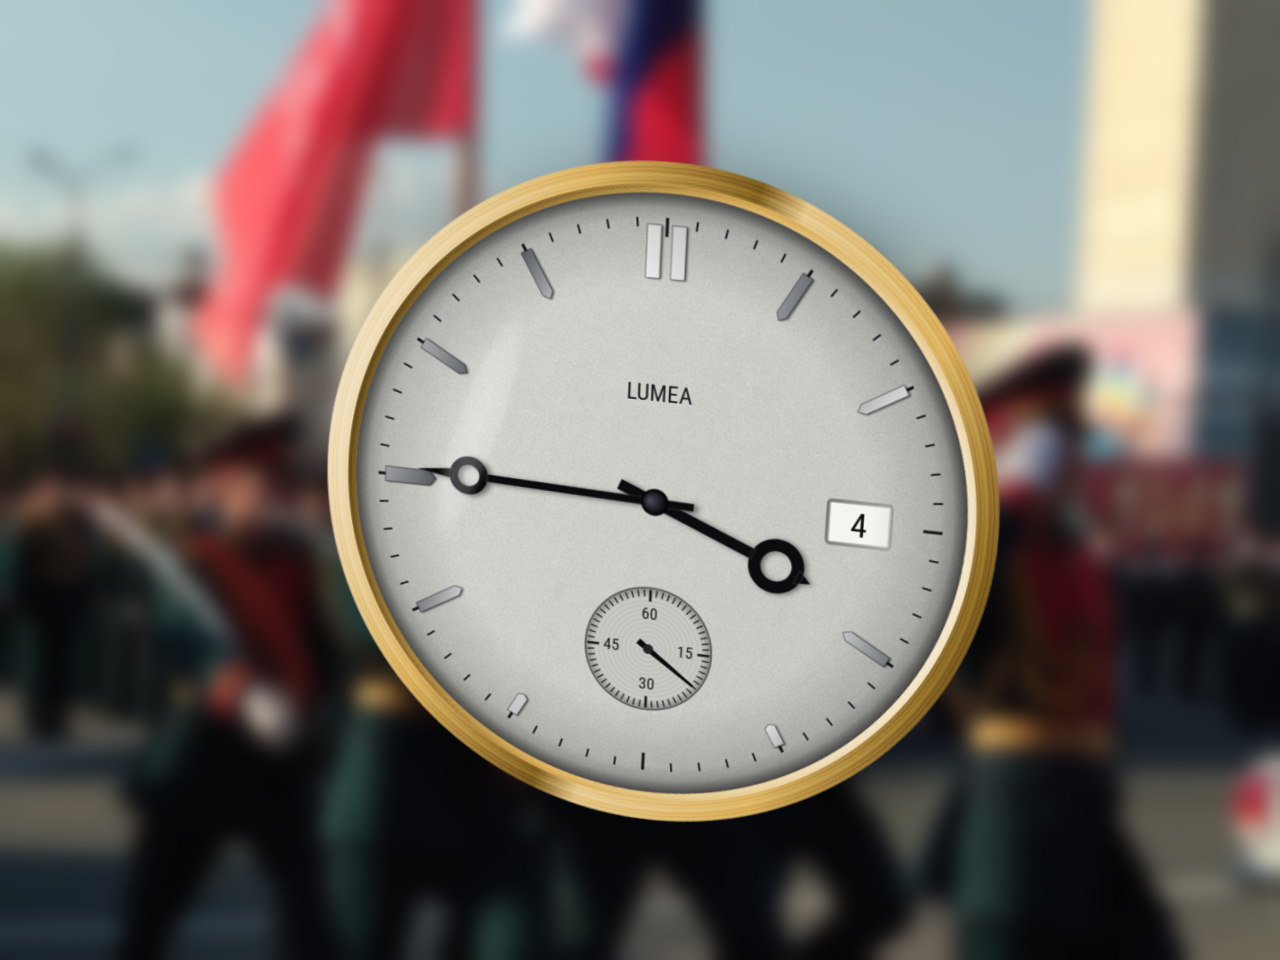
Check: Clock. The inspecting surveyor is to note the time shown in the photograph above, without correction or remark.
3:45:21
